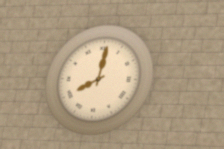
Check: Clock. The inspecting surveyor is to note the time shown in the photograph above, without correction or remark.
8:01
